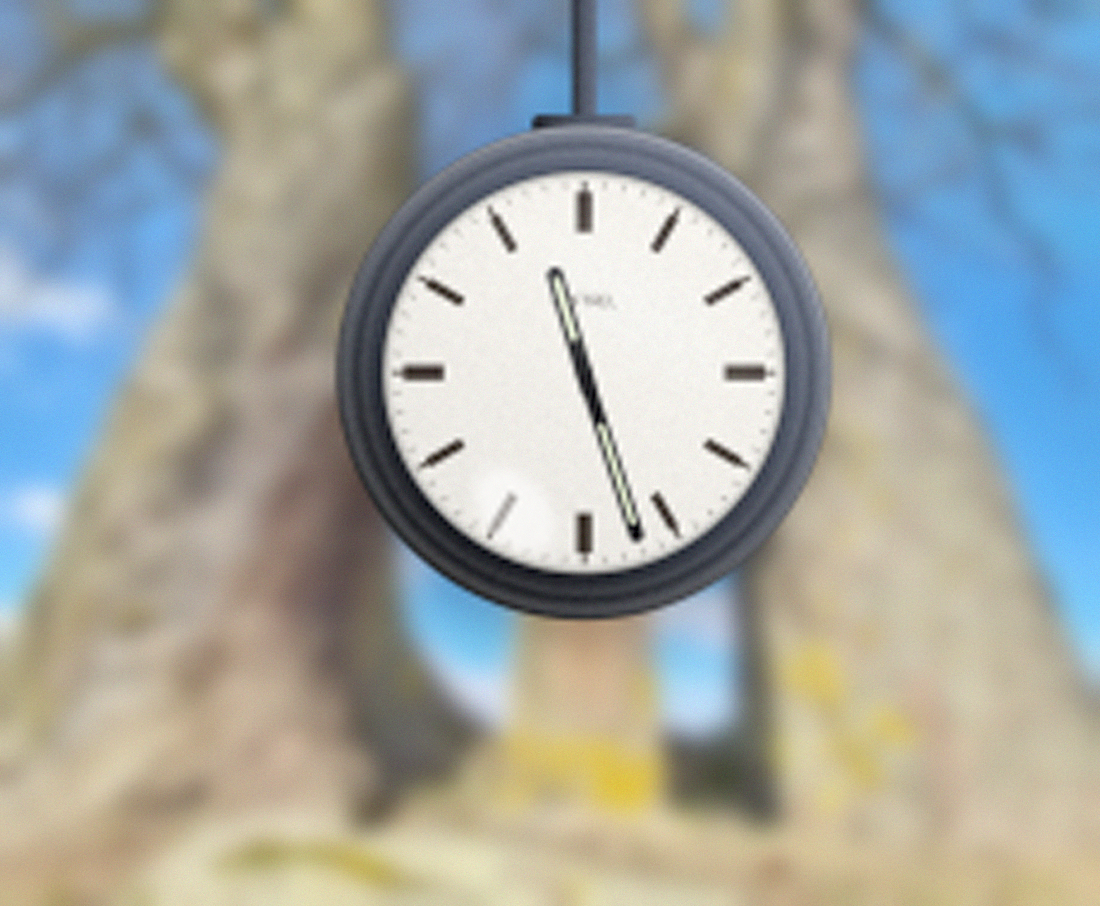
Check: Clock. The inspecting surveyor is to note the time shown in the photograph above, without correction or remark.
11:27
